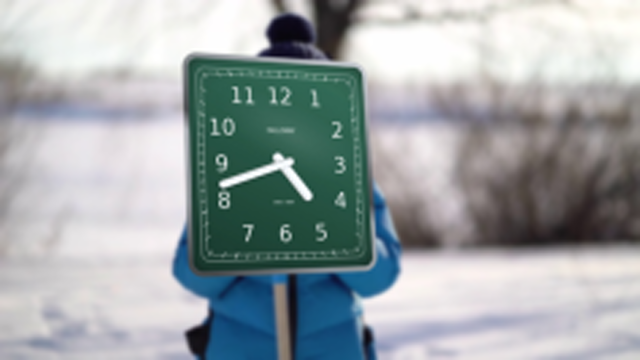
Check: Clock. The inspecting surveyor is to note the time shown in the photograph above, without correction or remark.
4:42
